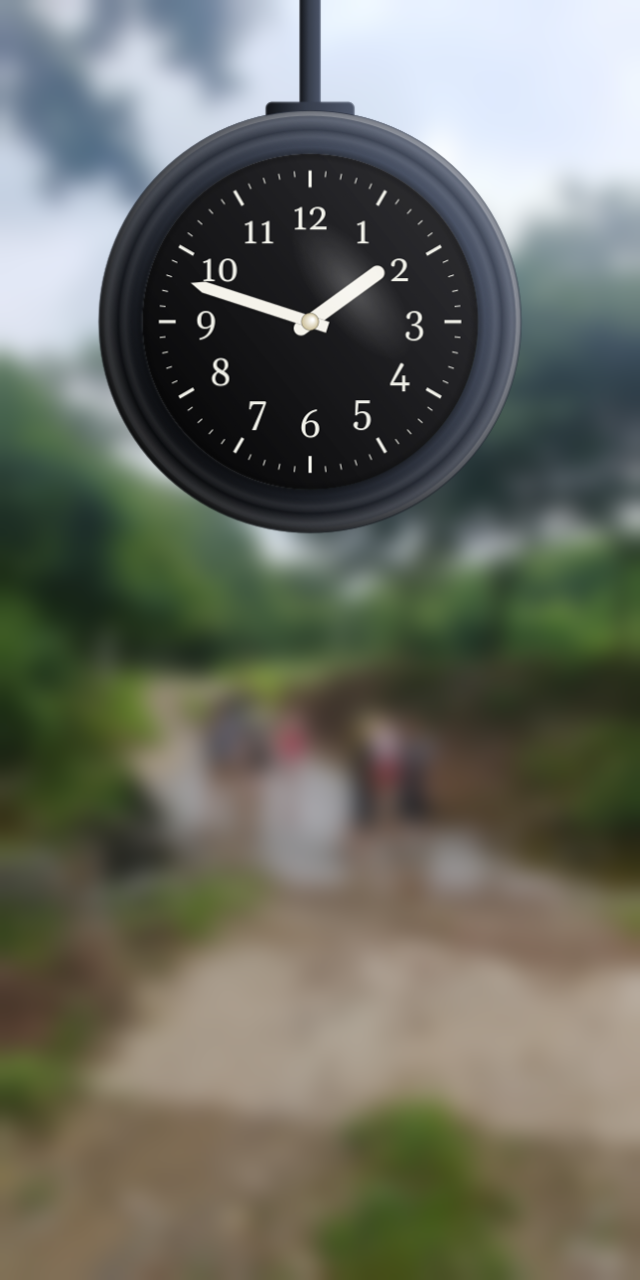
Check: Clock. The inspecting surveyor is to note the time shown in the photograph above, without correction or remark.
1:48
